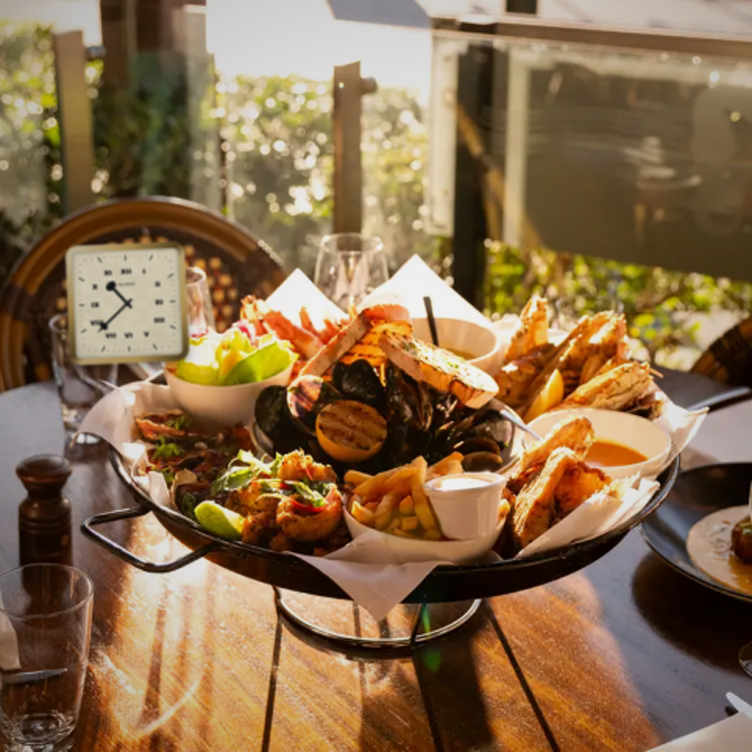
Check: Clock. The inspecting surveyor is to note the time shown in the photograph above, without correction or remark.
10:38
